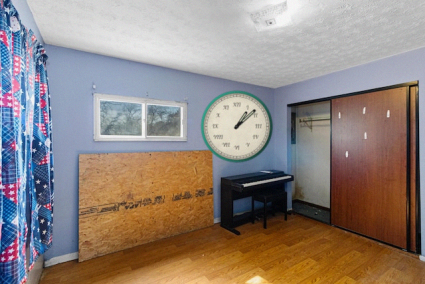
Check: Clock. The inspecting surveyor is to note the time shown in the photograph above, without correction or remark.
1:08
